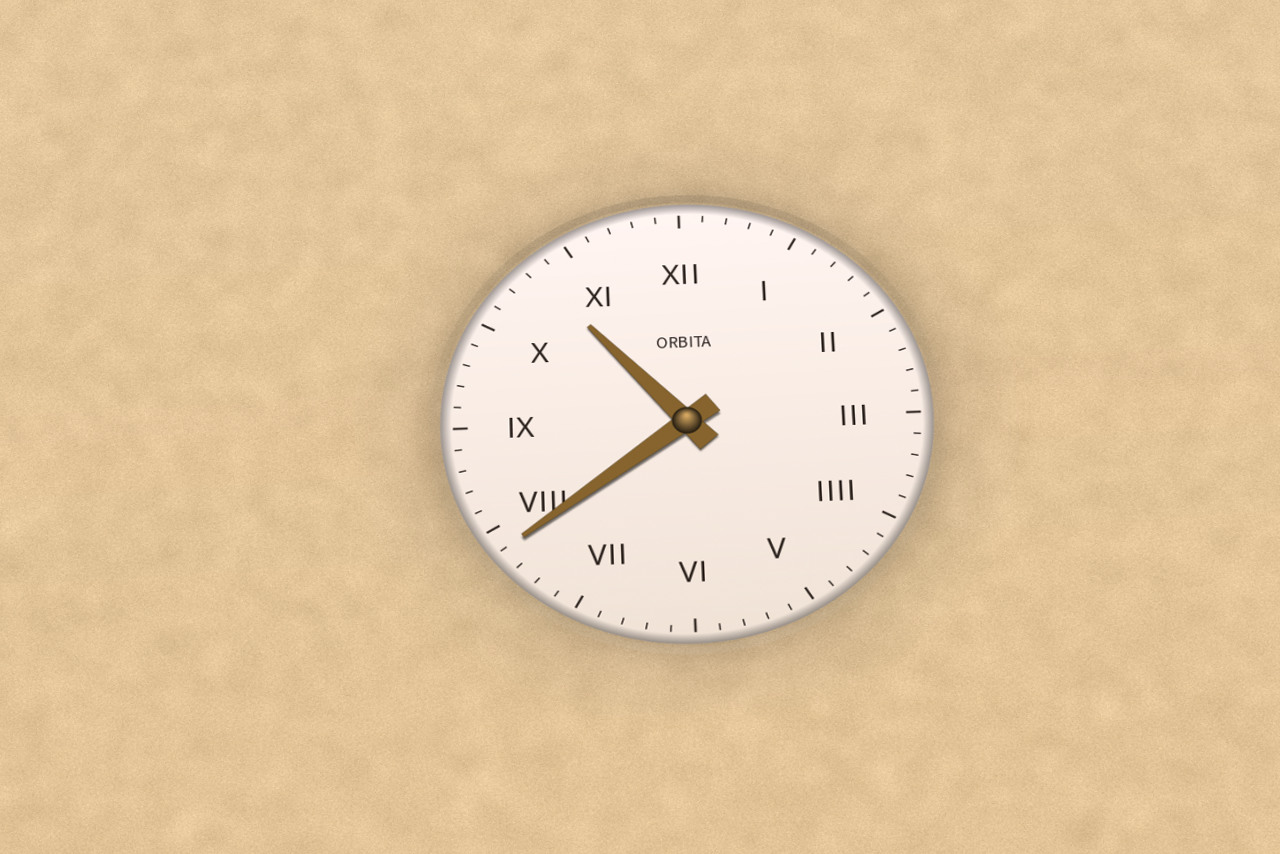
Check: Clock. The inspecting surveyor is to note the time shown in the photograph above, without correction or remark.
10:39
